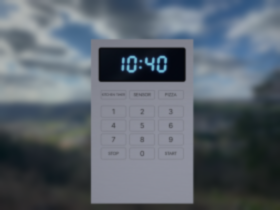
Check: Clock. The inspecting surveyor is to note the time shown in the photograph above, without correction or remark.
10:40
